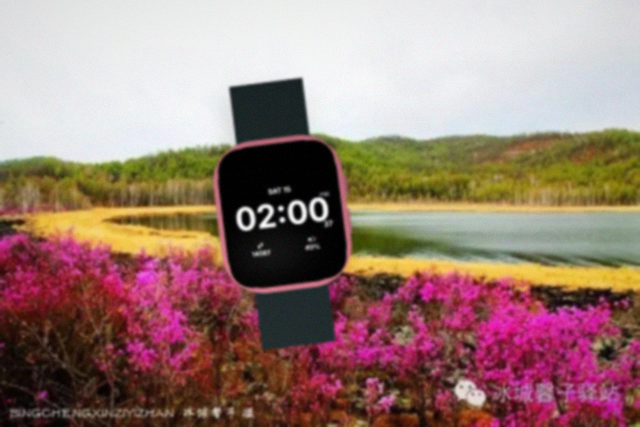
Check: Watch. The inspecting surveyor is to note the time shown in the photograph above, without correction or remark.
2:00
